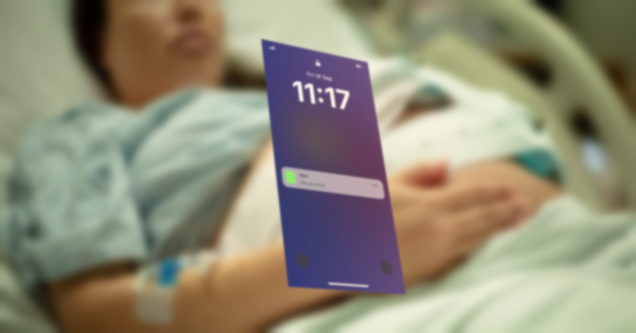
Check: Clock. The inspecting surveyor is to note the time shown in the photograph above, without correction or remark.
11:17
